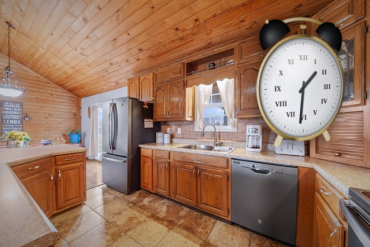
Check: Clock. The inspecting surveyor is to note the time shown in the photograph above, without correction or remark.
1:31
